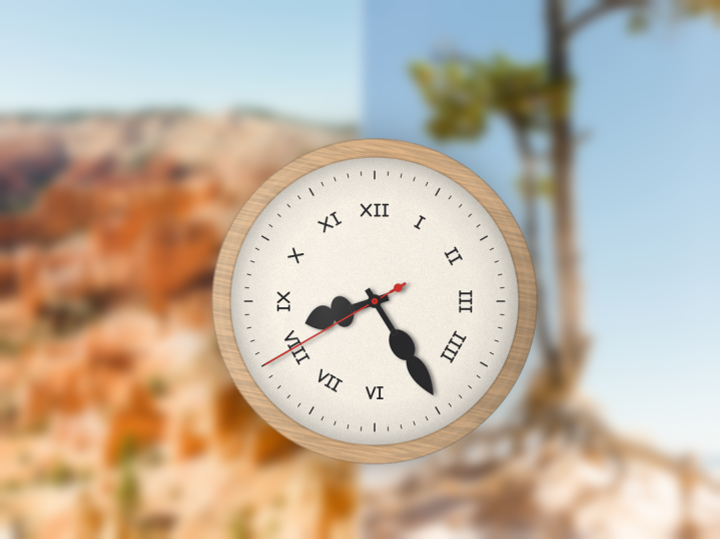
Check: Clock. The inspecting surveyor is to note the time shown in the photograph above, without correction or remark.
8:24:40
